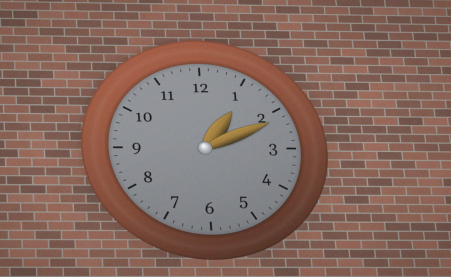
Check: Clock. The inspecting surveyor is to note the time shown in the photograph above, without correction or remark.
1:11
